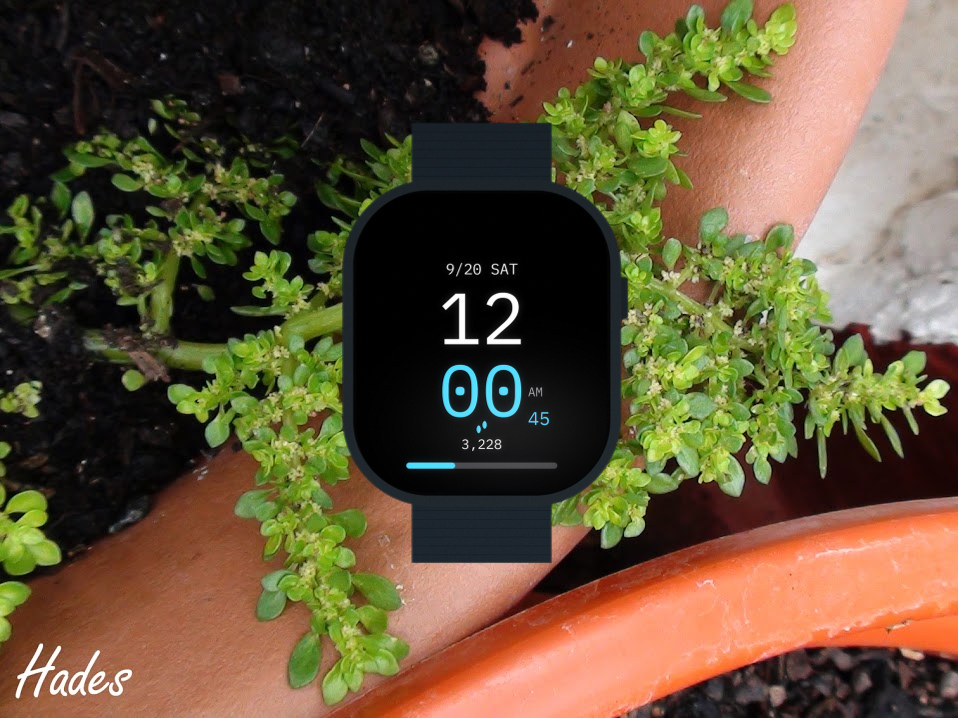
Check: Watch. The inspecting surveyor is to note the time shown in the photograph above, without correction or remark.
12:00:45
